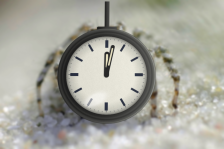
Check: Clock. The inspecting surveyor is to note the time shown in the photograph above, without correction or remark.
12:02
